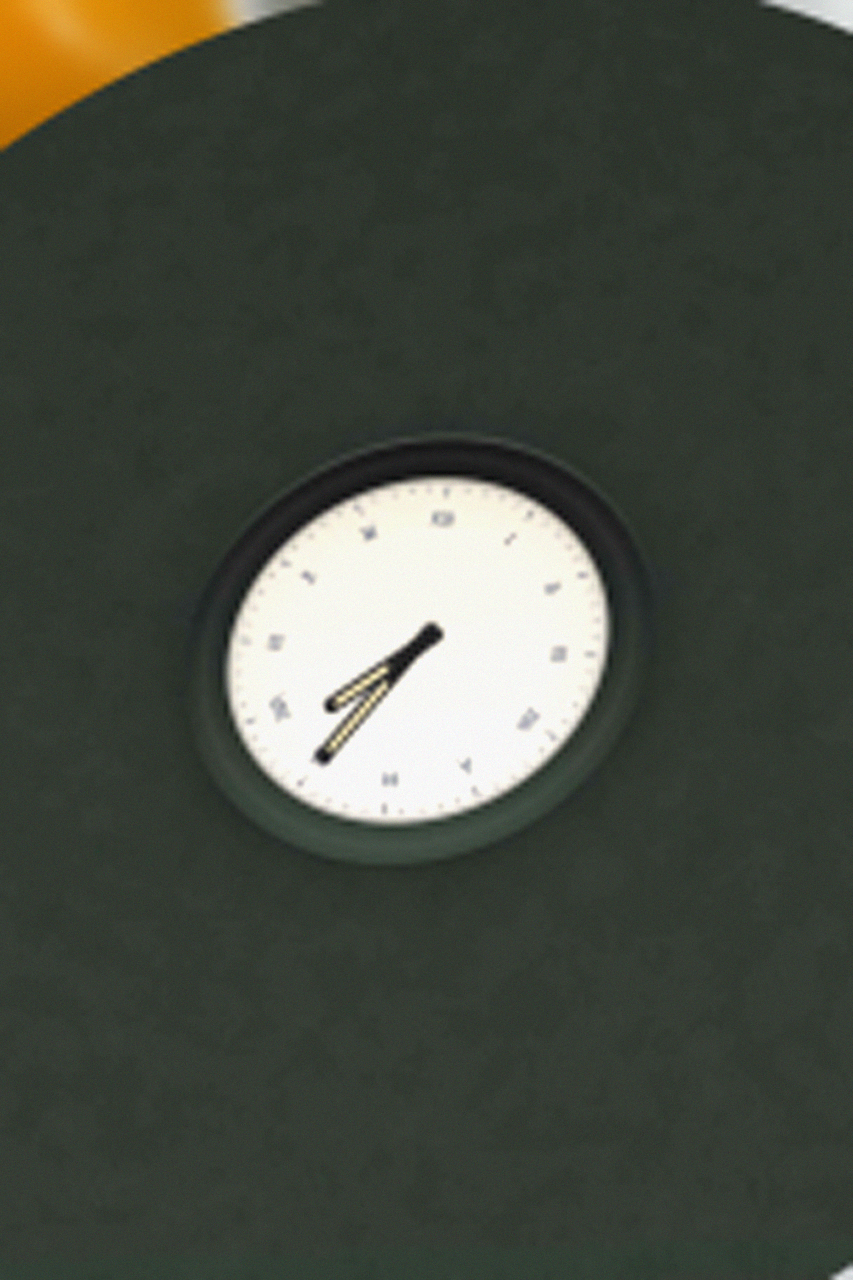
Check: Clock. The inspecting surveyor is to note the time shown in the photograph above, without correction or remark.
7:35
